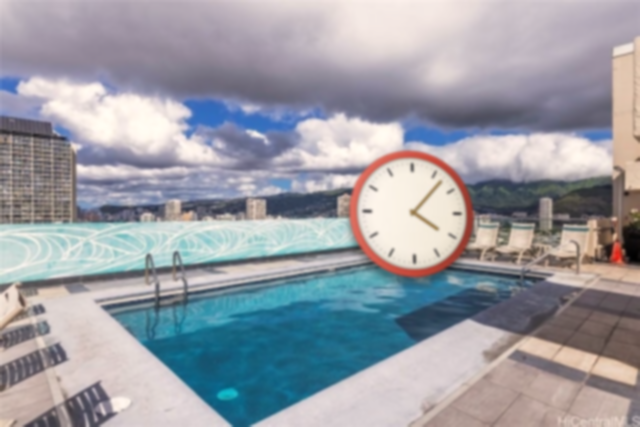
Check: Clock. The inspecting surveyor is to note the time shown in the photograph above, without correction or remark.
4:07
